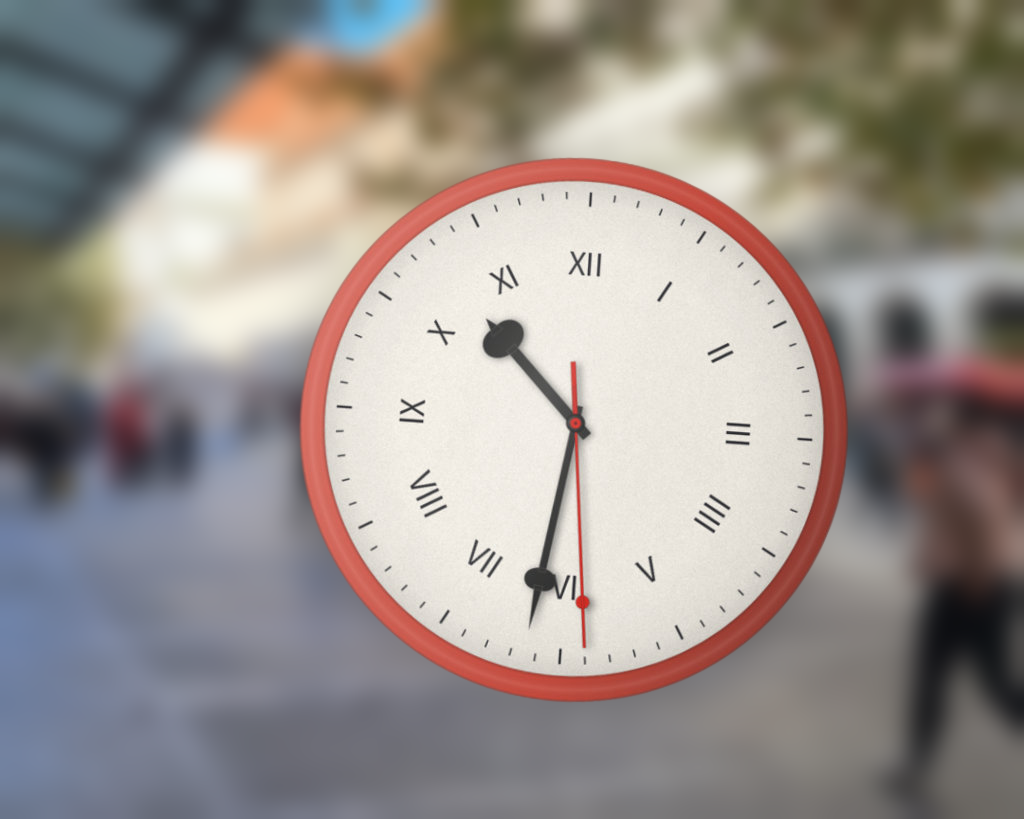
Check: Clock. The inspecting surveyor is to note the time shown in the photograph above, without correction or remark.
10:31:29
